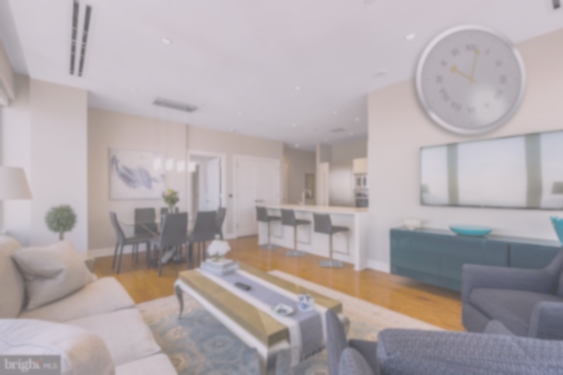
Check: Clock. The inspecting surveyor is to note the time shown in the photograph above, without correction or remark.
10:02
